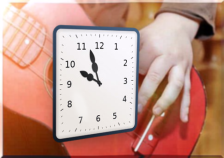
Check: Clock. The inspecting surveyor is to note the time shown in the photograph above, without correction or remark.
9:57
